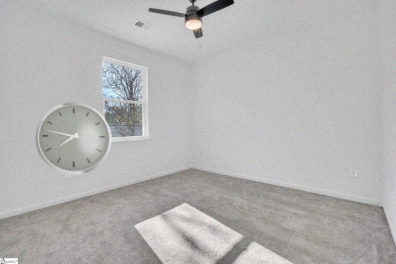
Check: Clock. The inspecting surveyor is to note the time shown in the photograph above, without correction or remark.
7:47
